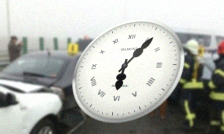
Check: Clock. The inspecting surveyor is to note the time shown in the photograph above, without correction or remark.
6:06
